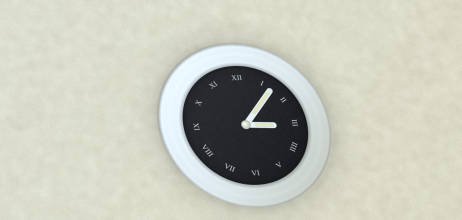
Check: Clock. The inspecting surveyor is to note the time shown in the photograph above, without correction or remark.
3:07
